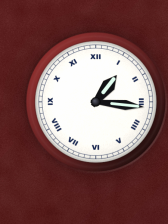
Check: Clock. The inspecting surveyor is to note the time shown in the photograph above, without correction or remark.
1:16
